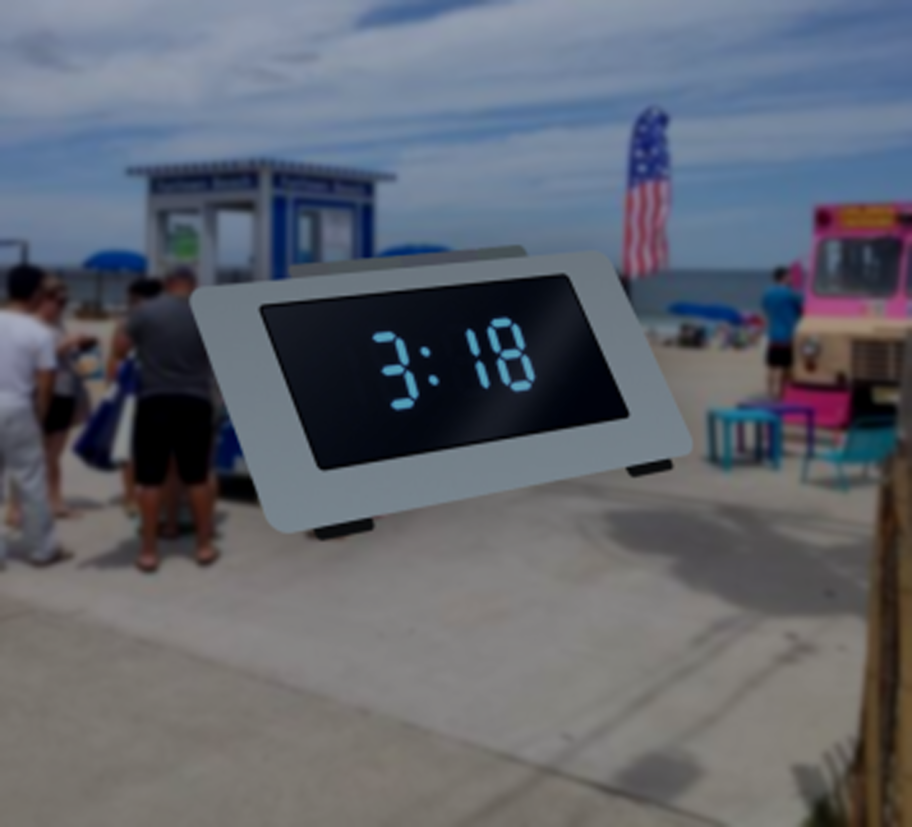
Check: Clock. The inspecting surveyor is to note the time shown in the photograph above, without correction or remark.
3:18
